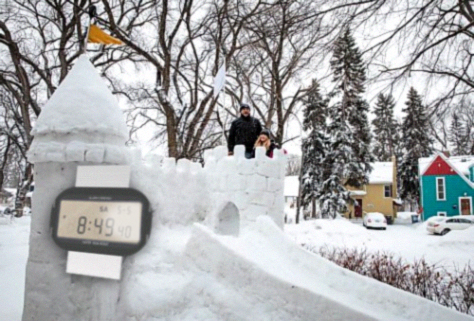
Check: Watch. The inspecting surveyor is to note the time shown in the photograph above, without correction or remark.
8:49:40
